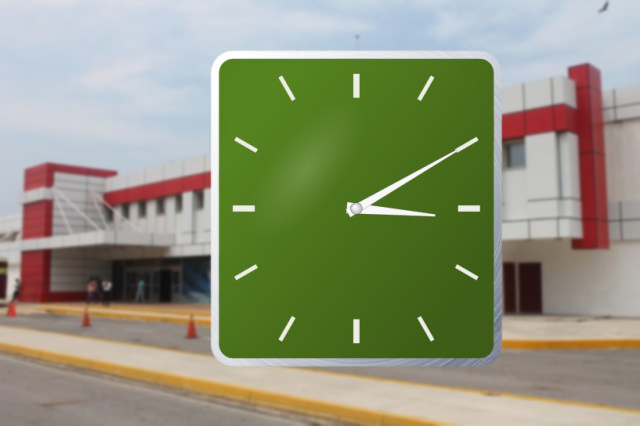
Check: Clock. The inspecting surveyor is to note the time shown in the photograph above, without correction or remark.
3:10
